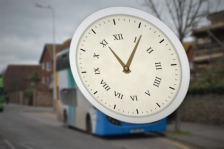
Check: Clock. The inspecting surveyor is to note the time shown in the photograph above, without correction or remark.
11:06
